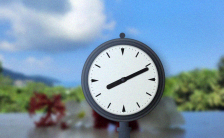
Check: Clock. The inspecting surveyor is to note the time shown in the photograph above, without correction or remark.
8:11
